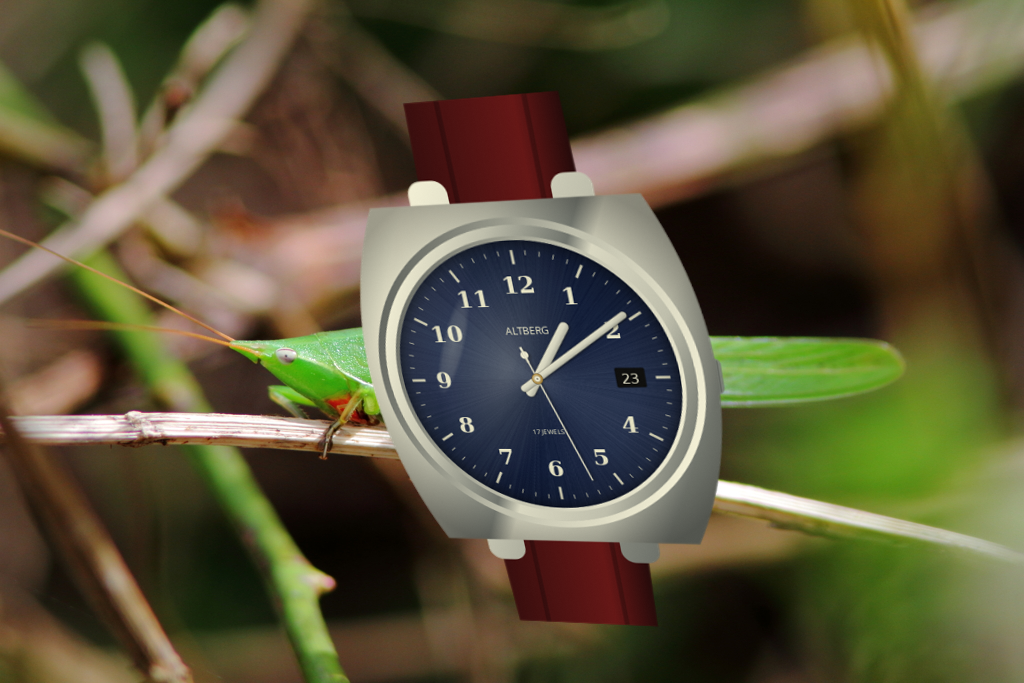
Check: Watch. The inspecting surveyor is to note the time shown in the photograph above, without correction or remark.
1:09:27
